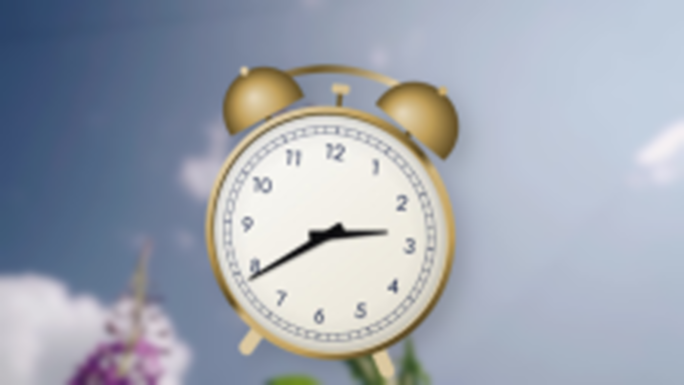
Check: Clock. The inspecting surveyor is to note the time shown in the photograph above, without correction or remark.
2:39
